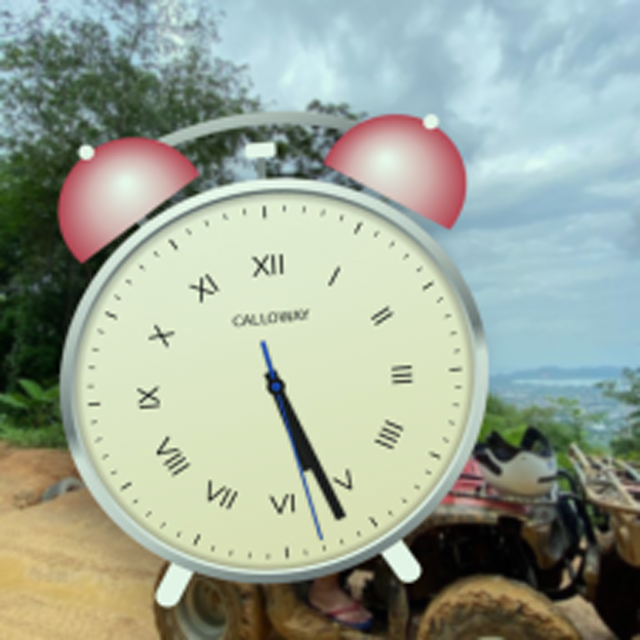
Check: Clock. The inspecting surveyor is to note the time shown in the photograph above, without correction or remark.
5:26:28
